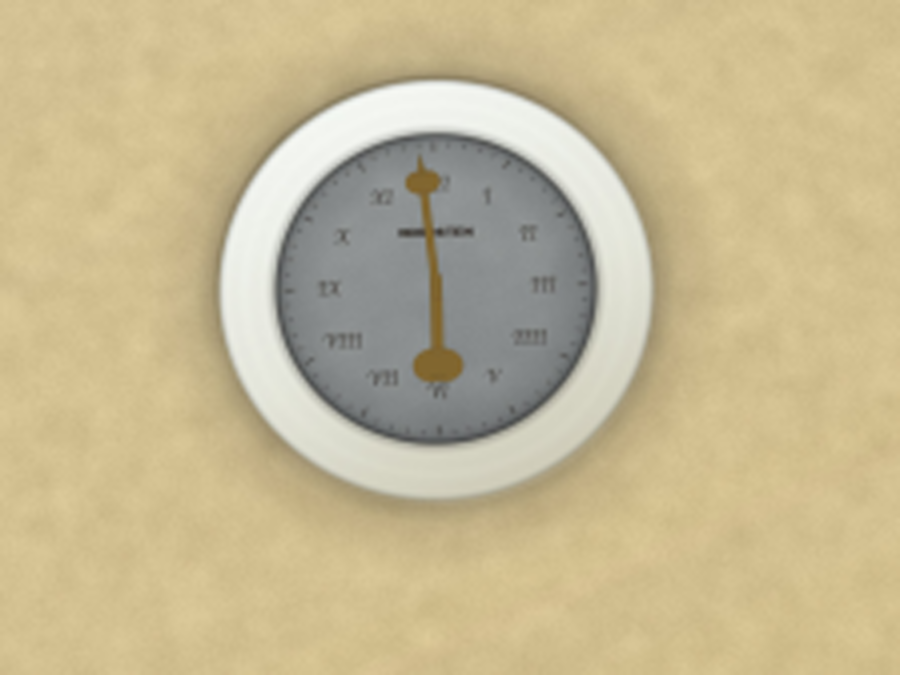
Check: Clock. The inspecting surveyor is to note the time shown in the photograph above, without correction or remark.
5:59
